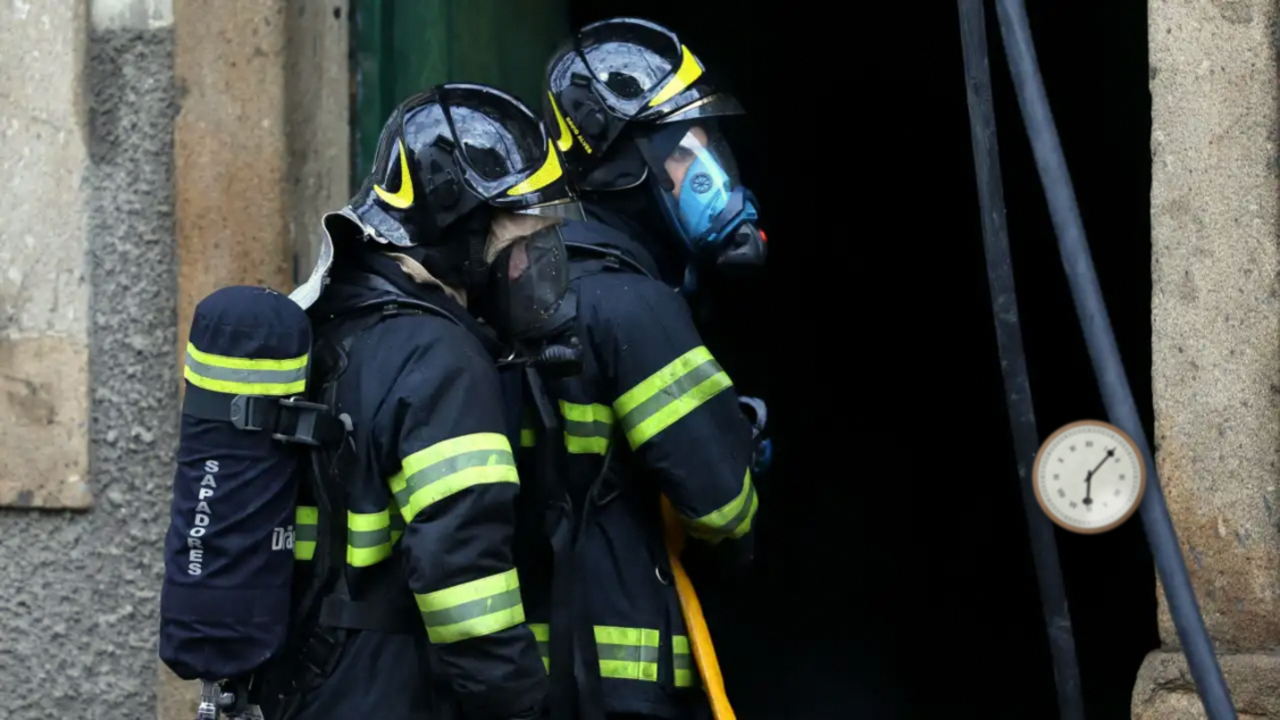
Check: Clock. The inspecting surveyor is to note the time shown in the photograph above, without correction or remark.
6:07
